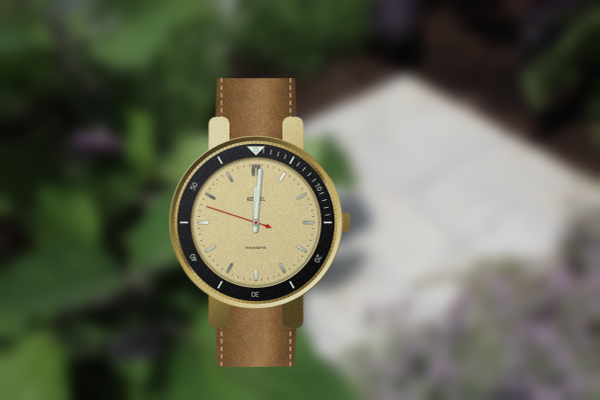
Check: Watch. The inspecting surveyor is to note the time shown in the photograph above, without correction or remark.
12:00:48
